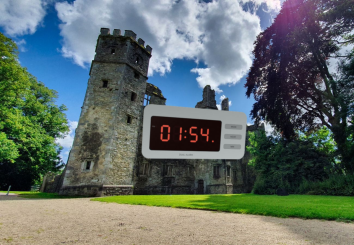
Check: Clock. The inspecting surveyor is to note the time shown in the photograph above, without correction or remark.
1:54
